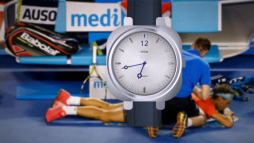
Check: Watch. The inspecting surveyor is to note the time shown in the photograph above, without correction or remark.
6:43
